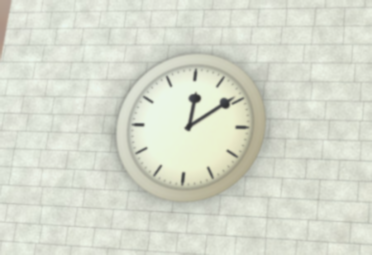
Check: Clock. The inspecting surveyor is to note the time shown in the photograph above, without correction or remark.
12:09
